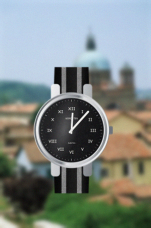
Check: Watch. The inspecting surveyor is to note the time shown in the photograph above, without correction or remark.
12:07
